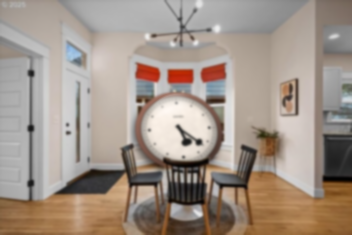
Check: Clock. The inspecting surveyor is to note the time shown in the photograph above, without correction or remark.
5:22
